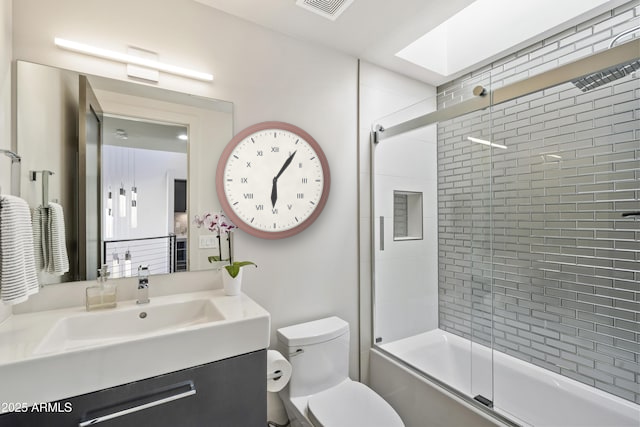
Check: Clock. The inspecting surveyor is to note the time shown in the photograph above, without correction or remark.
6:06
